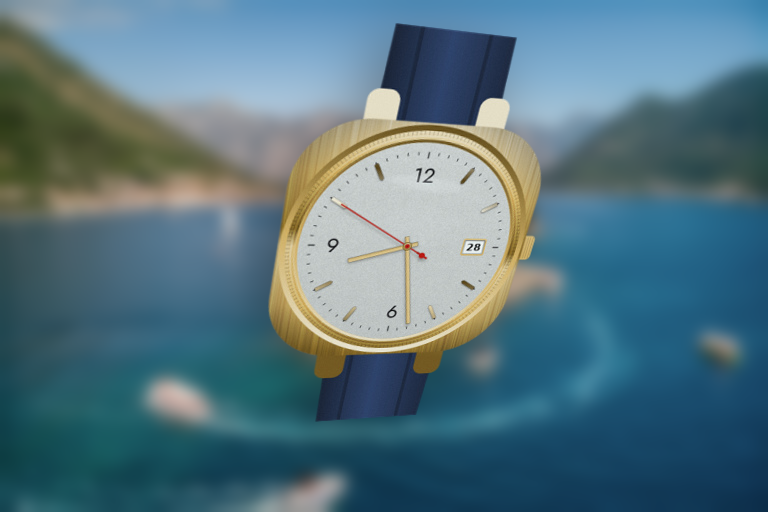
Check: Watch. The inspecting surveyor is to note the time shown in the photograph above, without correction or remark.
8:27:50
